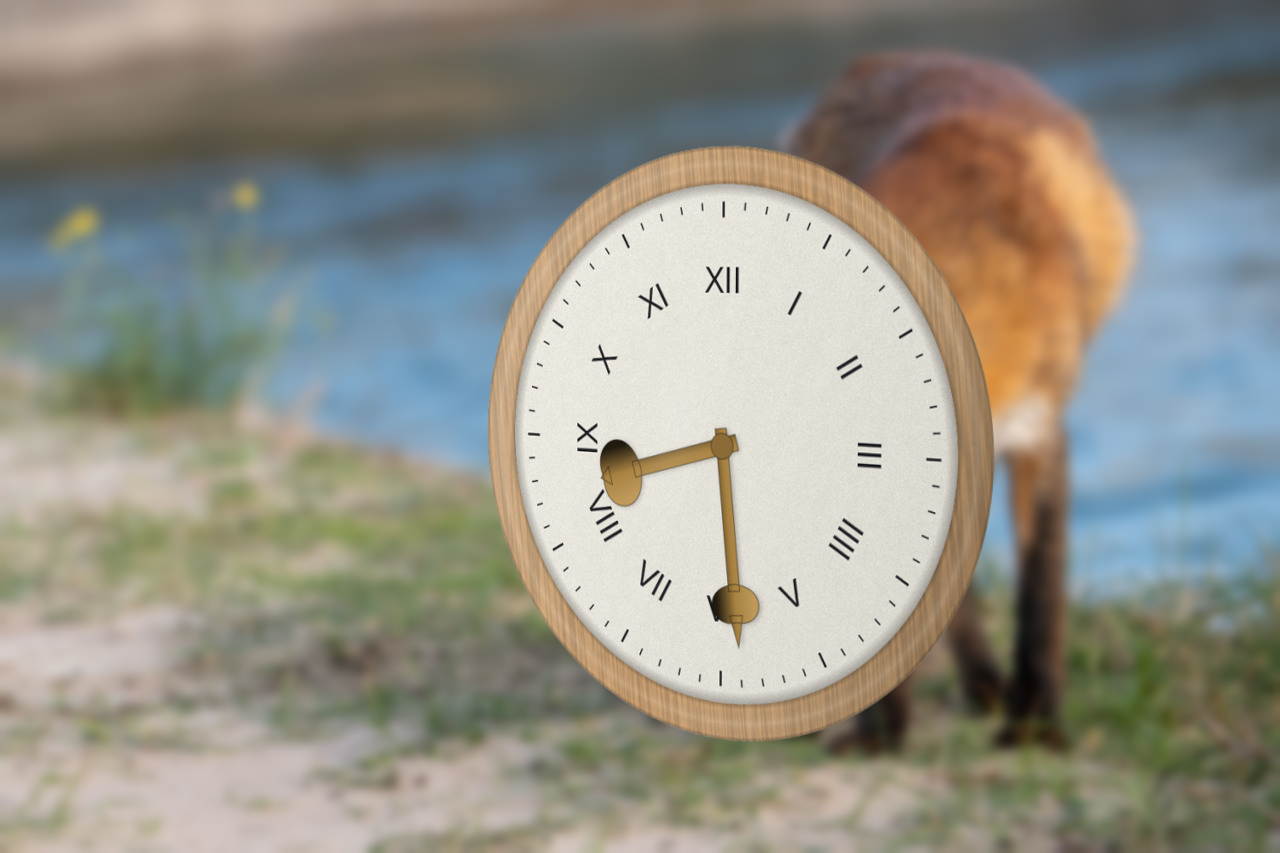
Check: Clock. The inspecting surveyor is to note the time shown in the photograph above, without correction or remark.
8:29
